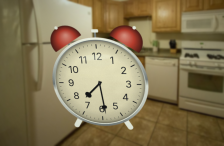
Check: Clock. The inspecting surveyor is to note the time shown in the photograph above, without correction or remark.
7:29
